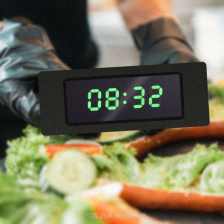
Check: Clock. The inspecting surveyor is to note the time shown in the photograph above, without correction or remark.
8:32
